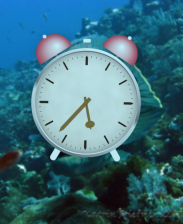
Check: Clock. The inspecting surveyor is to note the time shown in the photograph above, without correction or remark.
5:37
